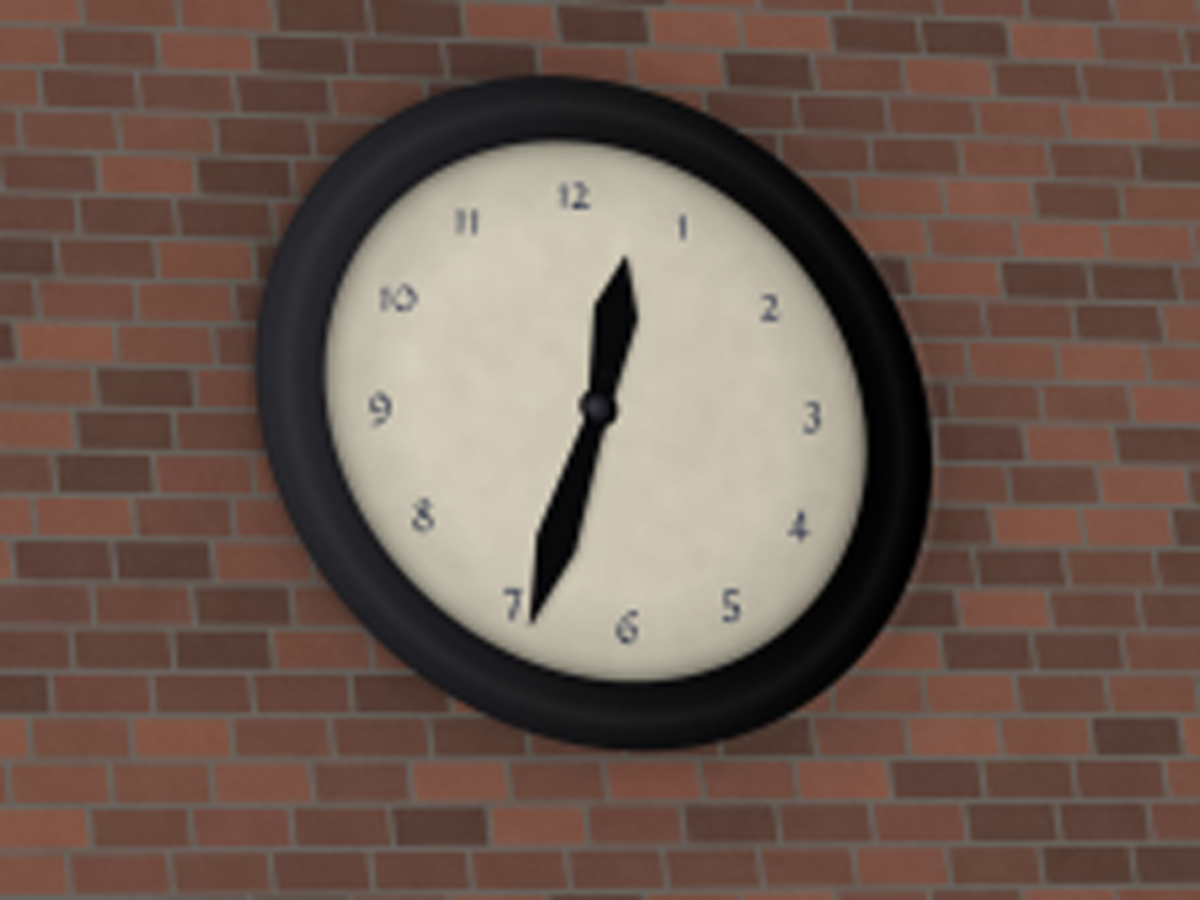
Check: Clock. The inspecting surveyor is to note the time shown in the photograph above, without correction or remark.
12:34
